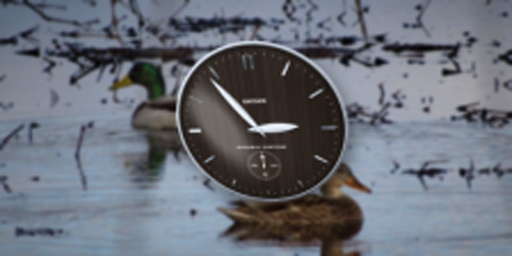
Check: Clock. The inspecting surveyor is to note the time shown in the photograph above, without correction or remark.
2:54
